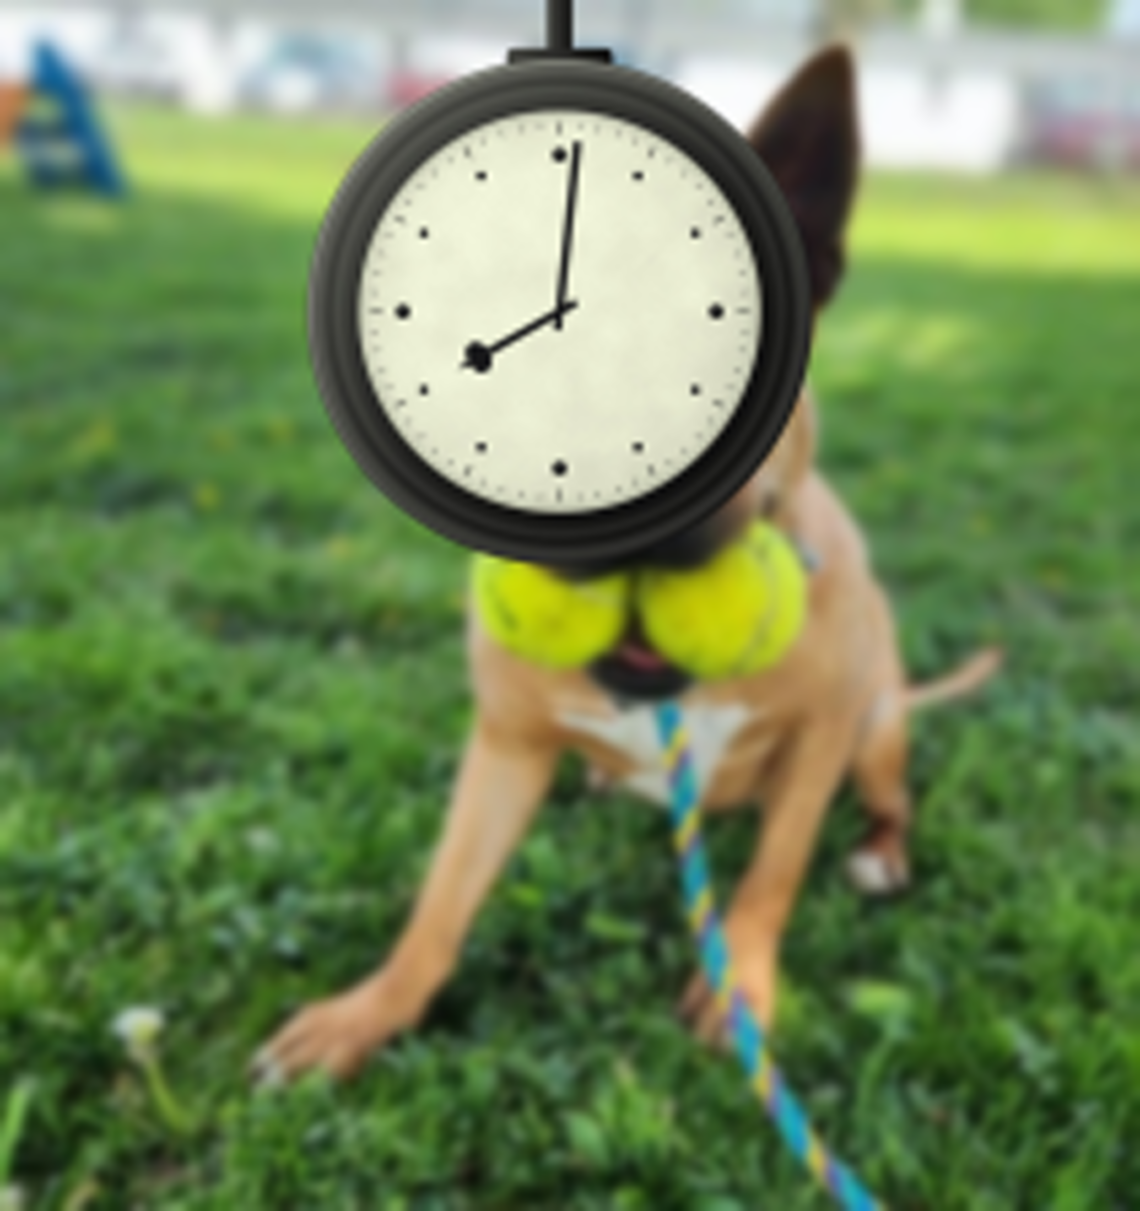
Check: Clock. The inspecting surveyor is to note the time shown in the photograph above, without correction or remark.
8:01
